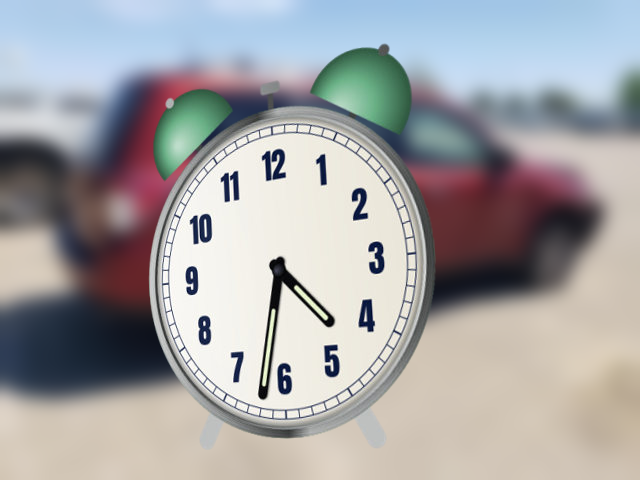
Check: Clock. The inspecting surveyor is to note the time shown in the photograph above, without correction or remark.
4:32
